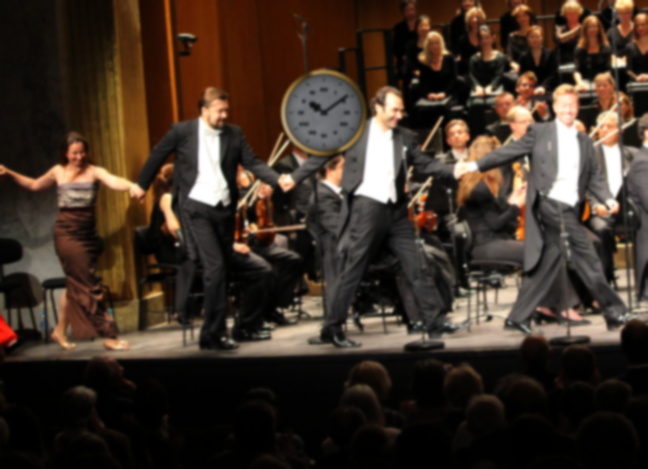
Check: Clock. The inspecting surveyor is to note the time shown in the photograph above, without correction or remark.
10:09
